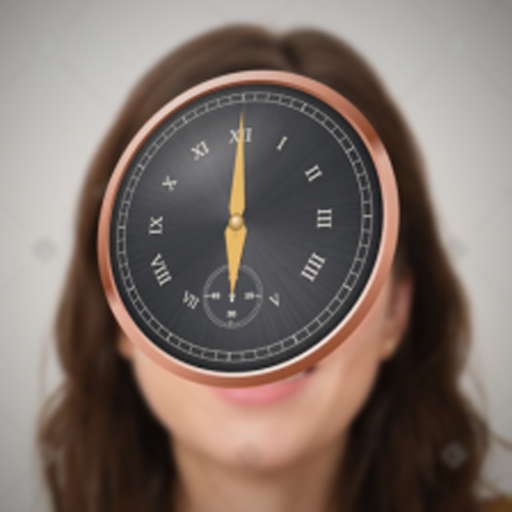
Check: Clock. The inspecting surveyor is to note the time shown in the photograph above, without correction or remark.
6:00
